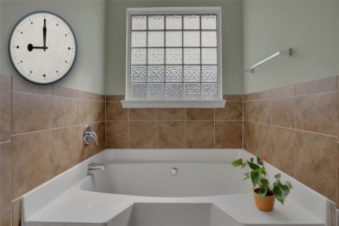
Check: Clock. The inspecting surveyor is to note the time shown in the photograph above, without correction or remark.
9:00
